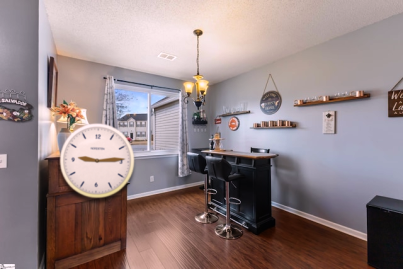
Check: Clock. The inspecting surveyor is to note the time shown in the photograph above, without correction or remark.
9:14
